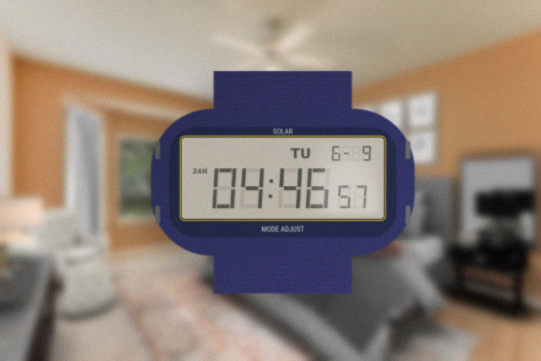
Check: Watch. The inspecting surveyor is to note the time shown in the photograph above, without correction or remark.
4:46:57
